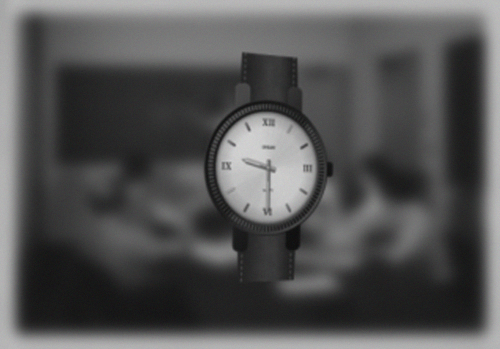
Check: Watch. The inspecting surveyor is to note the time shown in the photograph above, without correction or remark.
9:30
